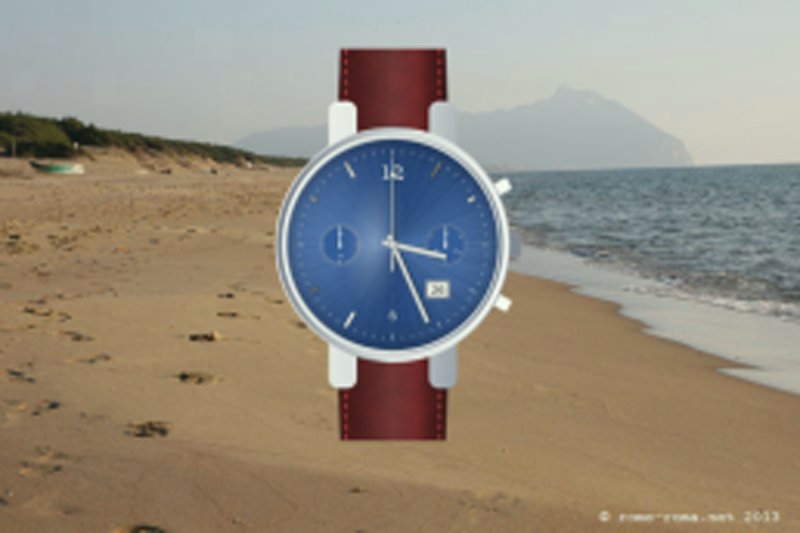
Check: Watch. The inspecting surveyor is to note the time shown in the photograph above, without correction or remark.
3:26
